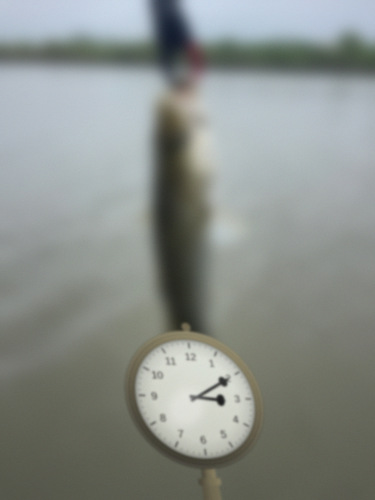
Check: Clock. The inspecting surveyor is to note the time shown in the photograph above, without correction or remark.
3:10
